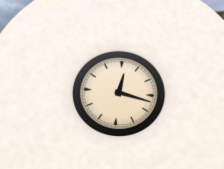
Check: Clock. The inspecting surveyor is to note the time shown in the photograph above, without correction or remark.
12:17
